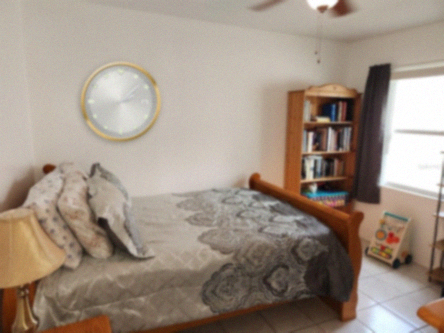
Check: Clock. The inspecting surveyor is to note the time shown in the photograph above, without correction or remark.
2:08
